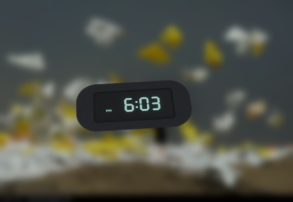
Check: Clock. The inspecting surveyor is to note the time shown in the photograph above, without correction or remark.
6:03
